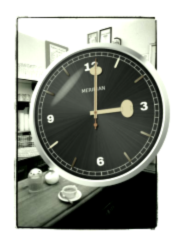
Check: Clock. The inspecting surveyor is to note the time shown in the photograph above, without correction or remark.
3:01:01
